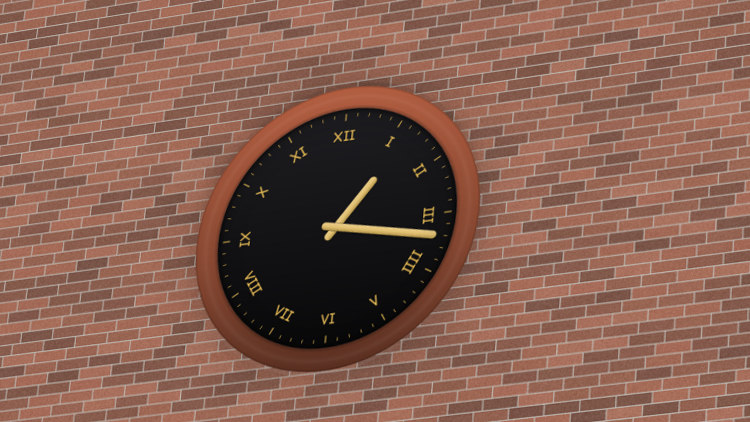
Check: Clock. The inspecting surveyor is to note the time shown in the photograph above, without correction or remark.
1:17
